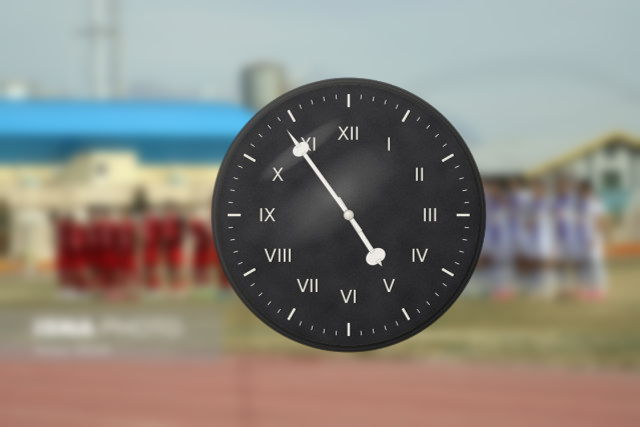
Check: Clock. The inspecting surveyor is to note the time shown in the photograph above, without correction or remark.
4:54
